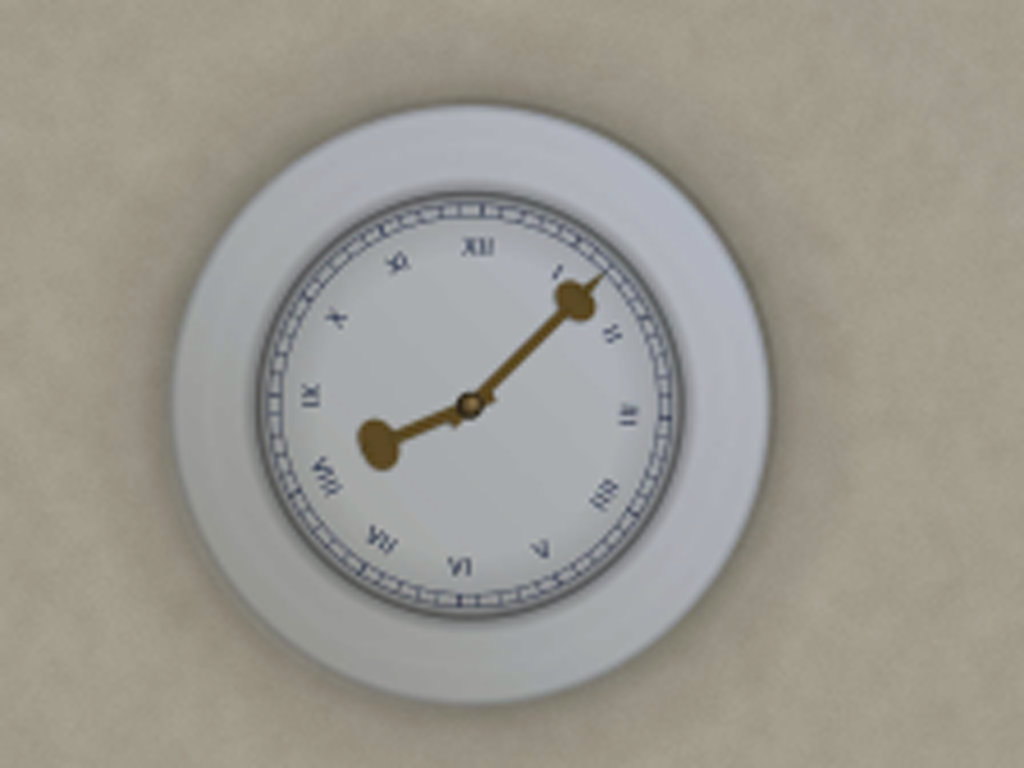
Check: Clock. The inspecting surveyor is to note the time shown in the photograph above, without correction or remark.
8:07
